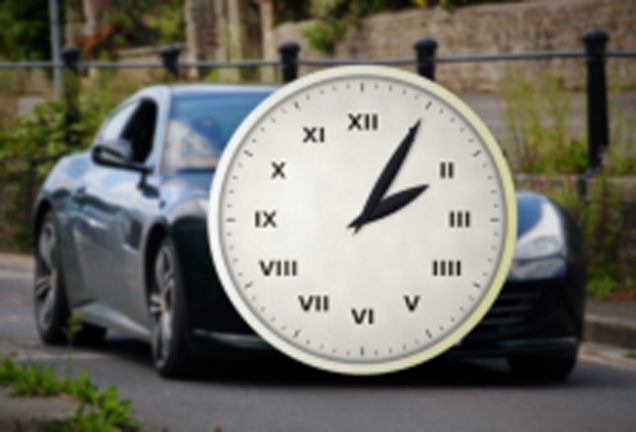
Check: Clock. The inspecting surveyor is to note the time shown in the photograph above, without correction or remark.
2:05
